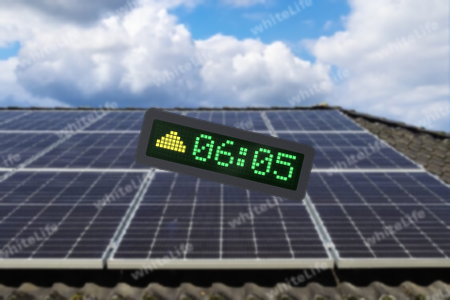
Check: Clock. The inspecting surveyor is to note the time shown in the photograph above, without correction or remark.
6:05
